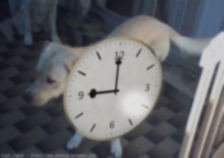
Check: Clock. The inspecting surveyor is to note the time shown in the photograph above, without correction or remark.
9:00
